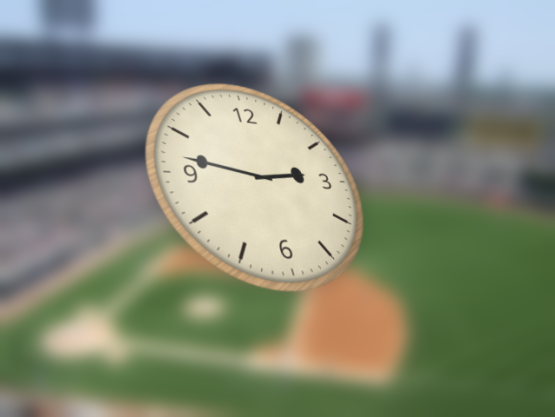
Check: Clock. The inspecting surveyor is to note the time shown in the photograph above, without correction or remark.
2:47
